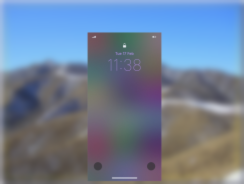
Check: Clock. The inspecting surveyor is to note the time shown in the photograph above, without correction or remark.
11:38
